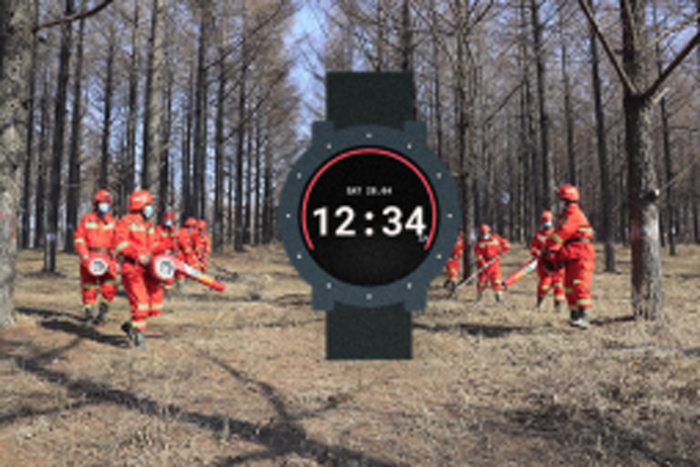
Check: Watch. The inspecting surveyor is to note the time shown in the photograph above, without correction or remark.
12:34
